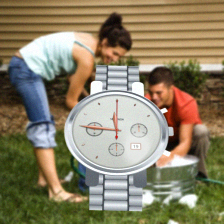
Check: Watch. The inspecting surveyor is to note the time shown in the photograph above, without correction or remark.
11:46
